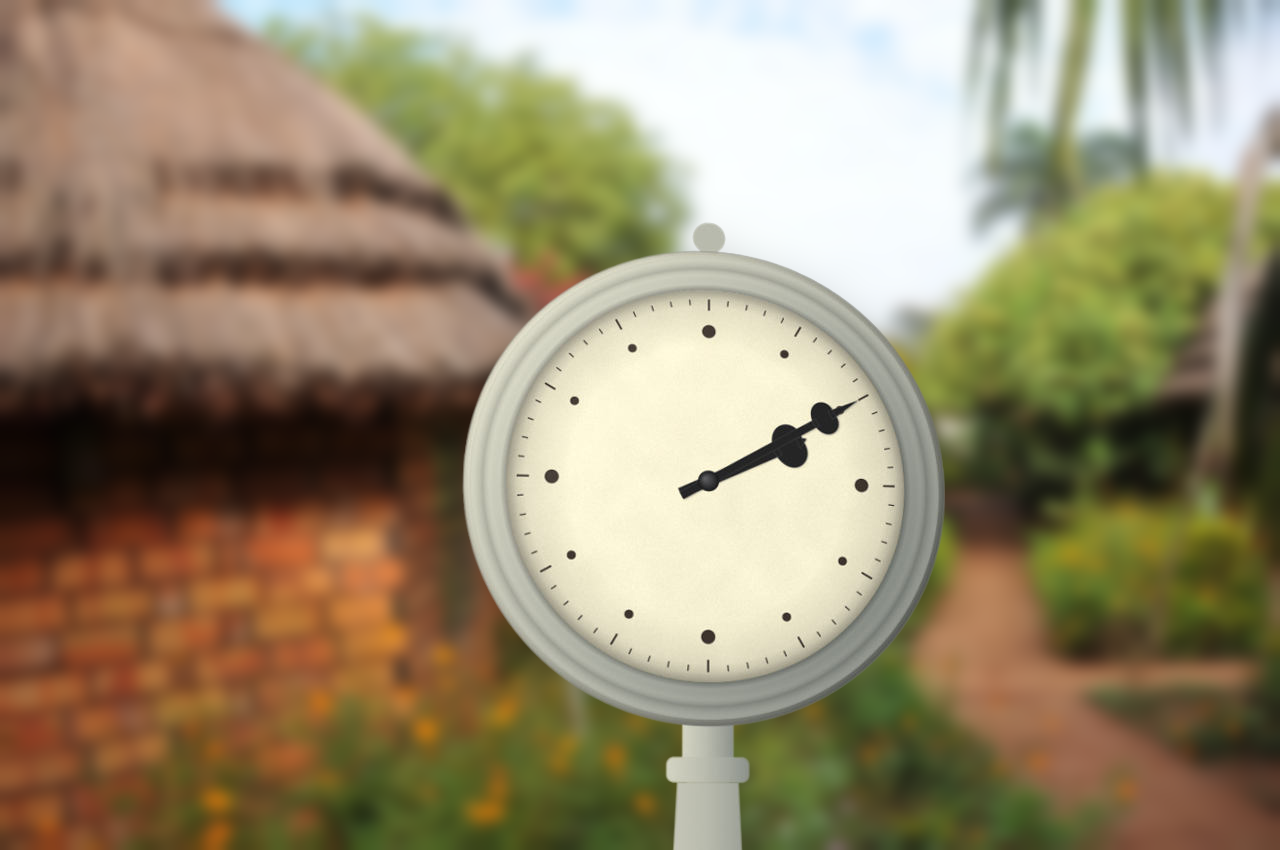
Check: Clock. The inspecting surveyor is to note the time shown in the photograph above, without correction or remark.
2:10
